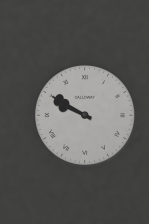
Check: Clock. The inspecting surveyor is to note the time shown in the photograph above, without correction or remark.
9:50
